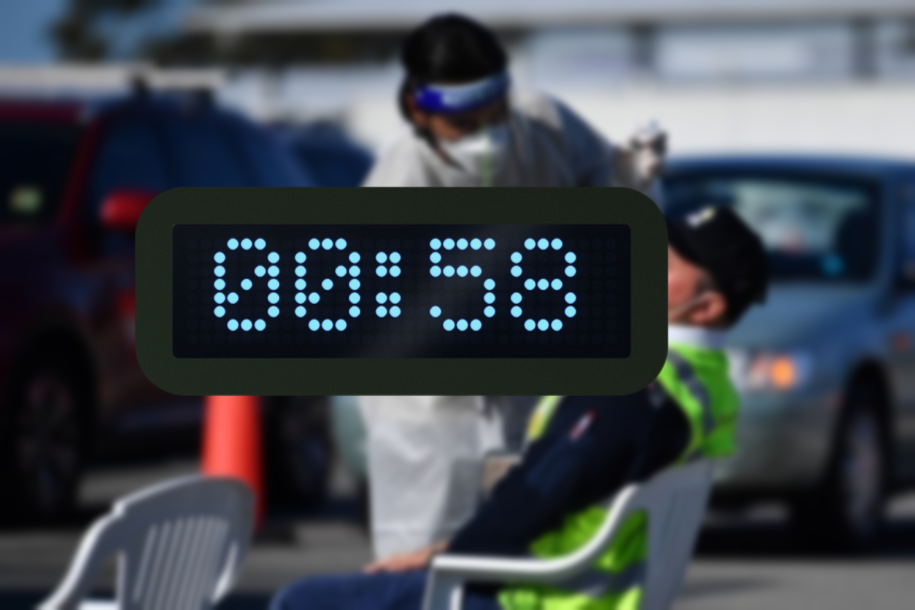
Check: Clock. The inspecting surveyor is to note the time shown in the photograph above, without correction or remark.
0:58
